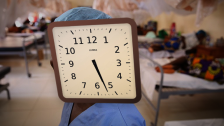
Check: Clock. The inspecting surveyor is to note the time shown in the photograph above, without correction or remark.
5:27
